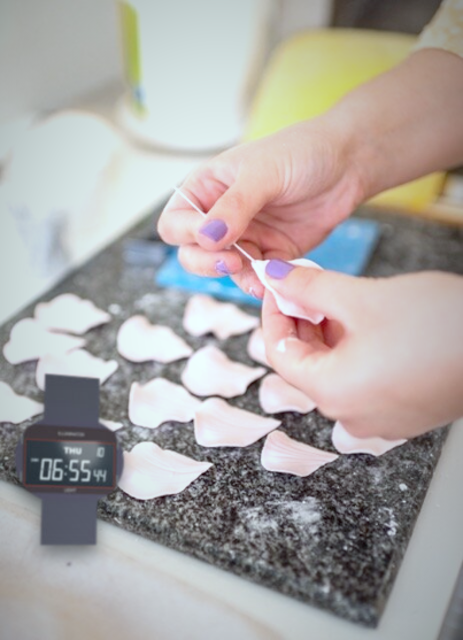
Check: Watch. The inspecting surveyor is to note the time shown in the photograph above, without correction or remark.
6:55
